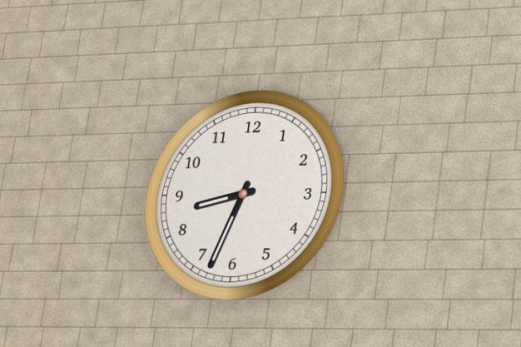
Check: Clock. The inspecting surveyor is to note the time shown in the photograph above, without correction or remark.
8:33
